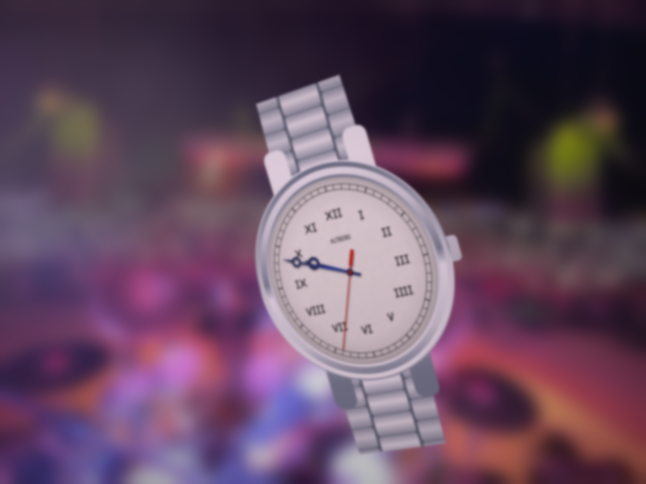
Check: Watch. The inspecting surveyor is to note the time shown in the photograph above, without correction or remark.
9:48:34
